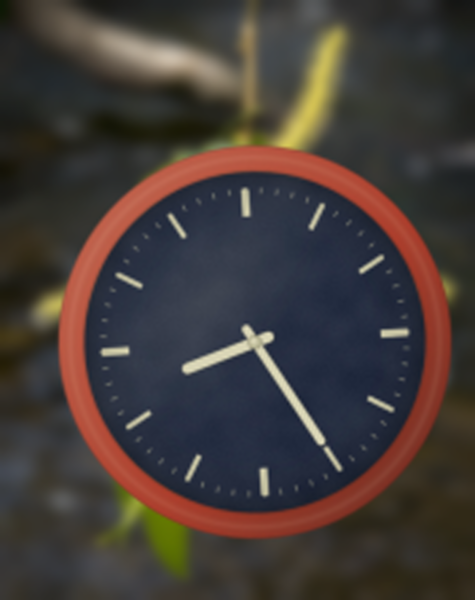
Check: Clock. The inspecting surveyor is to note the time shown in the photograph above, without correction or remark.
8:25
